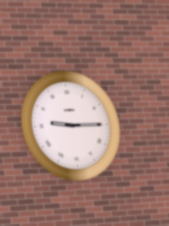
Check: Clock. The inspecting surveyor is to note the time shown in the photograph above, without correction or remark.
9:15
